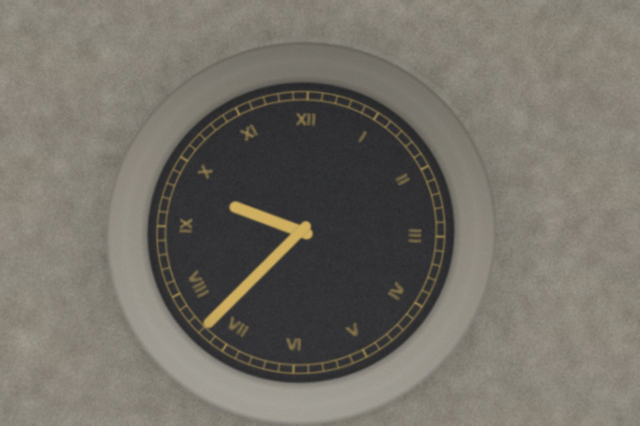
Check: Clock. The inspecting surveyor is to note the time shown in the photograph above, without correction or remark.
9:37
